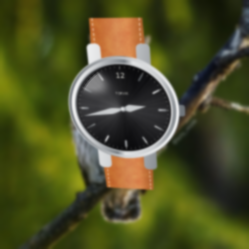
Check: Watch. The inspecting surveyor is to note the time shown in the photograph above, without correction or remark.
2:43
